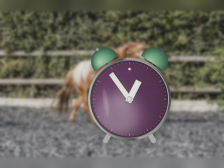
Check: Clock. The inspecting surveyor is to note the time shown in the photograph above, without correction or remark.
12:54
